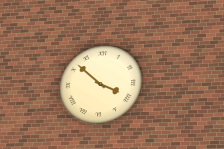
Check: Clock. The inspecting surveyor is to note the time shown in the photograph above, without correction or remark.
3:52
